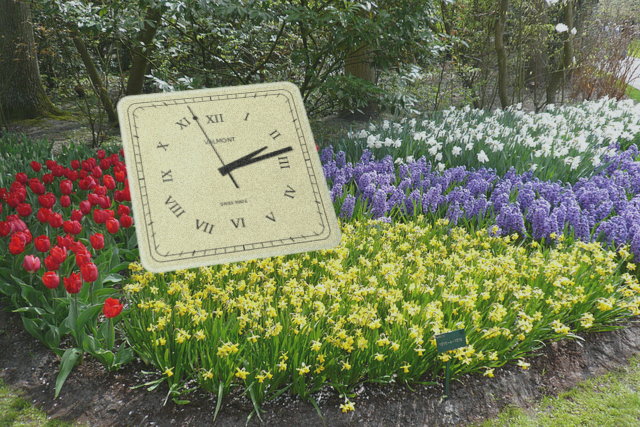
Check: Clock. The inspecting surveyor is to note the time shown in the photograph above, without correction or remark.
2:12:57
